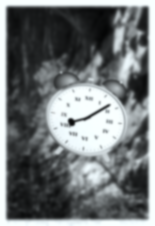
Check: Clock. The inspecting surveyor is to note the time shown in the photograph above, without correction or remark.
8:08
